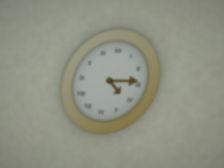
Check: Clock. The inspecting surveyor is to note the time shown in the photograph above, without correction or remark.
4:14
